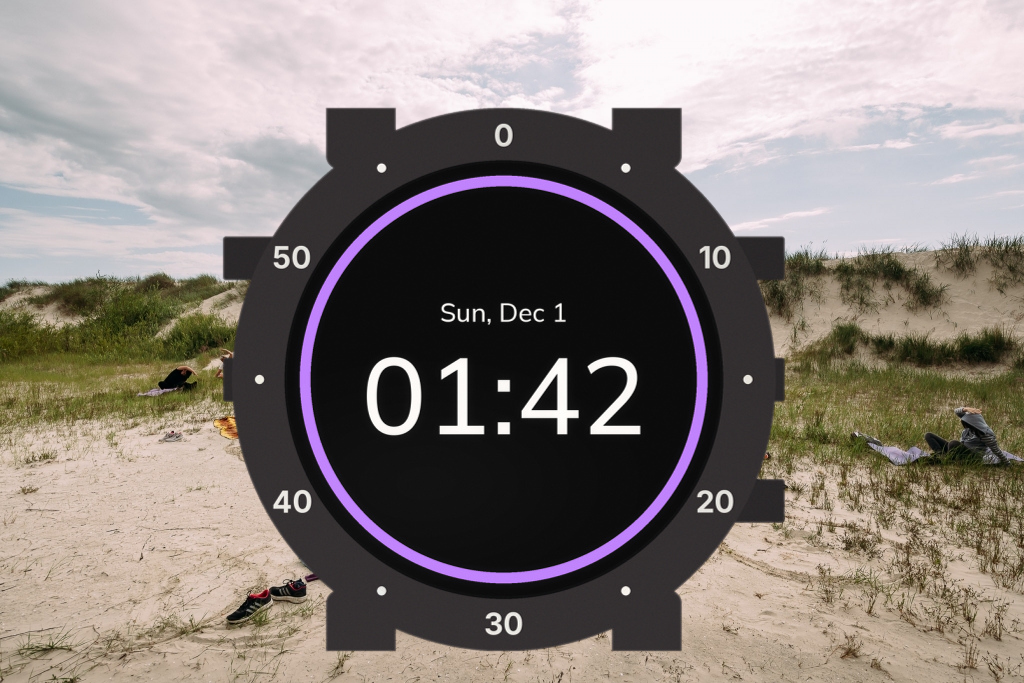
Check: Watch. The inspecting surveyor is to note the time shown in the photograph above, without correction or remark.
1:42
